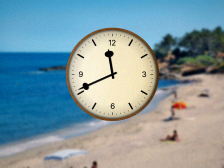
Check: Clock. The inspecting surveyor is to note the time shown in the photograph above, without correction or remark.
11:41
